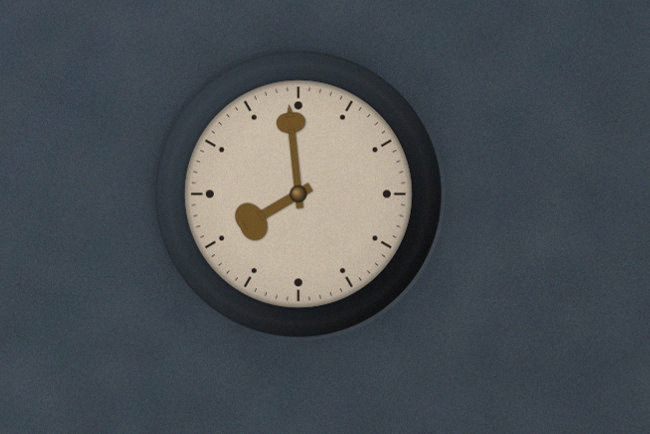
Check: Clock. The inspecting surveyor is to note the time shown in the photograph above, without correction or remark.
7:59
